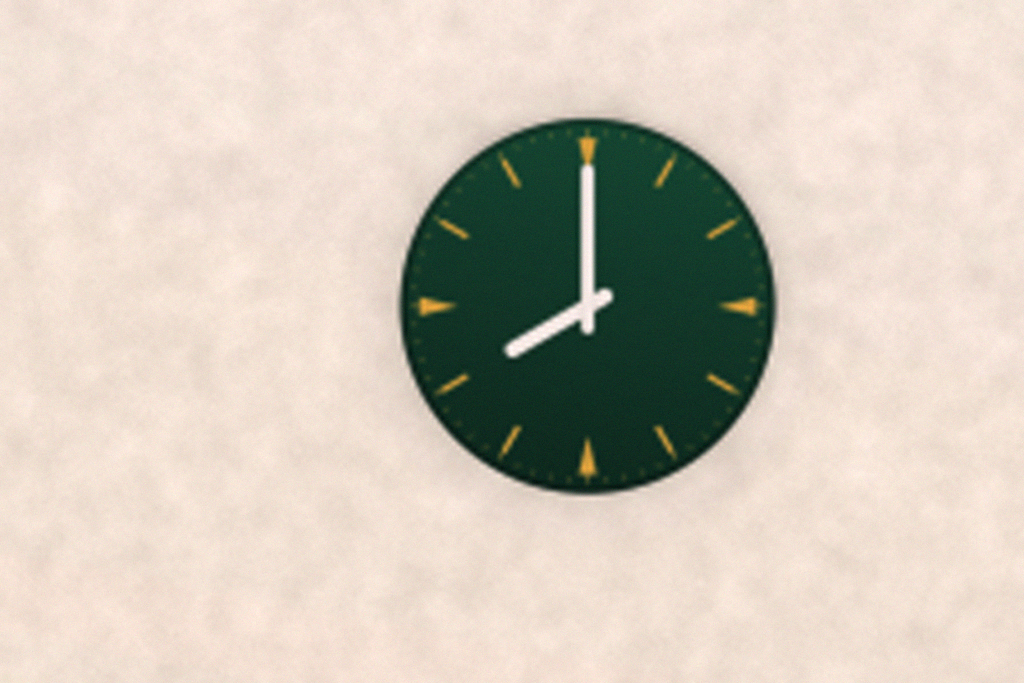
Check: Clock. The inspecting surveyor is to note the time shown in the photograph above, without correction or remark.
8:00
